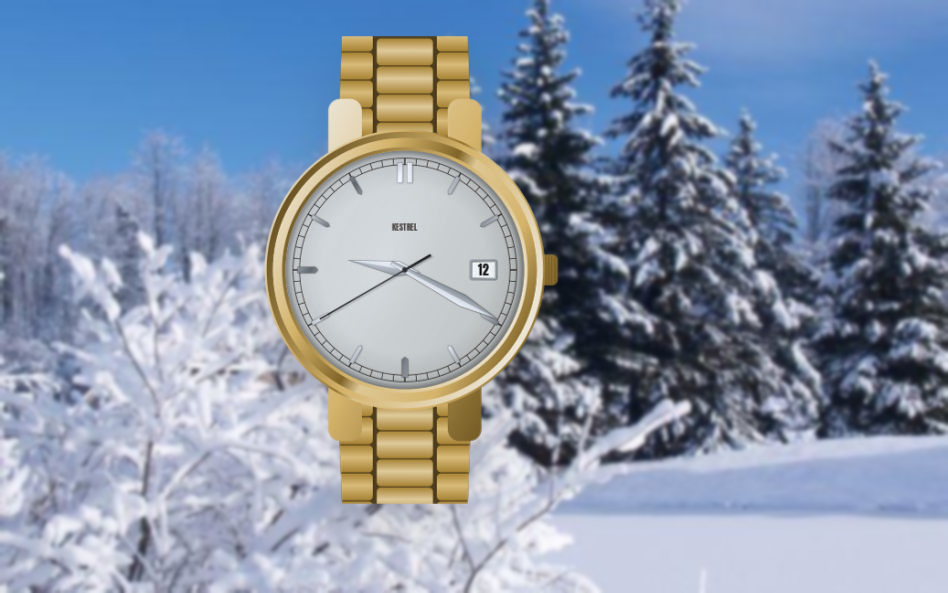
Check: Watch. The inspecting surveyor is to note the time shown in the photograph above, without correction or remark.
9:19:40
